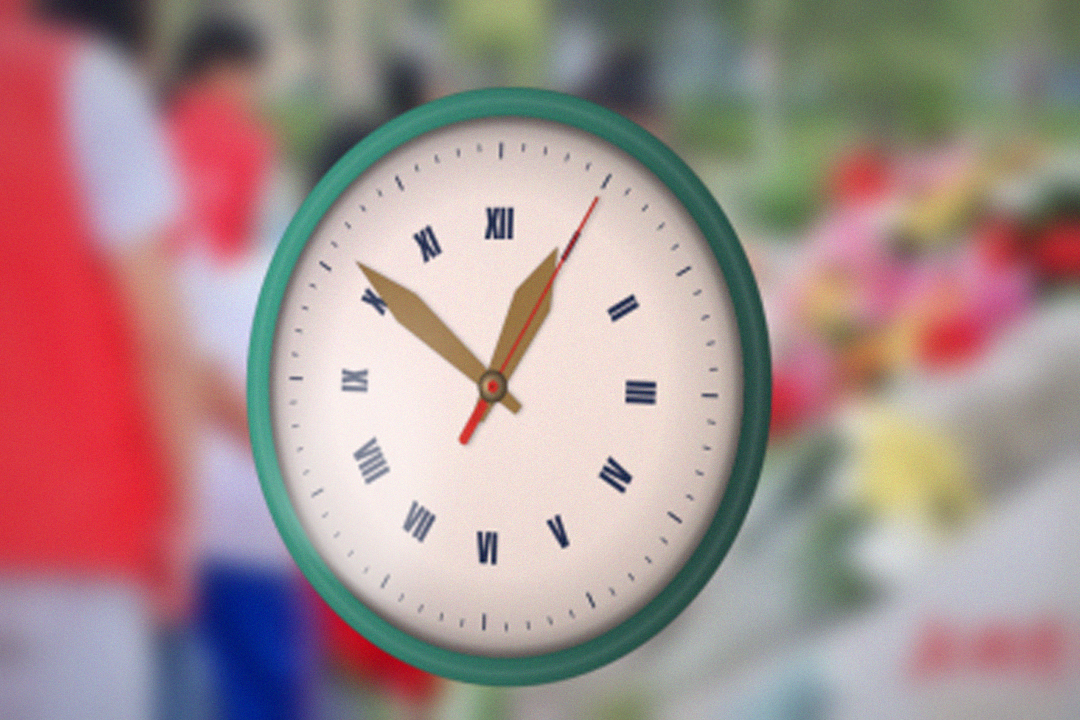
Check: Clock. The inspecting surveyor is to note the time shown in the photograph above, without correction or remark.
12:51:05
